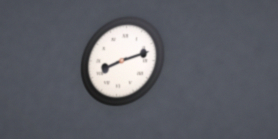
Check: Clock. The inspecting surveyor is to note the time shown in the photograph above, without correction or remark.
8:12
